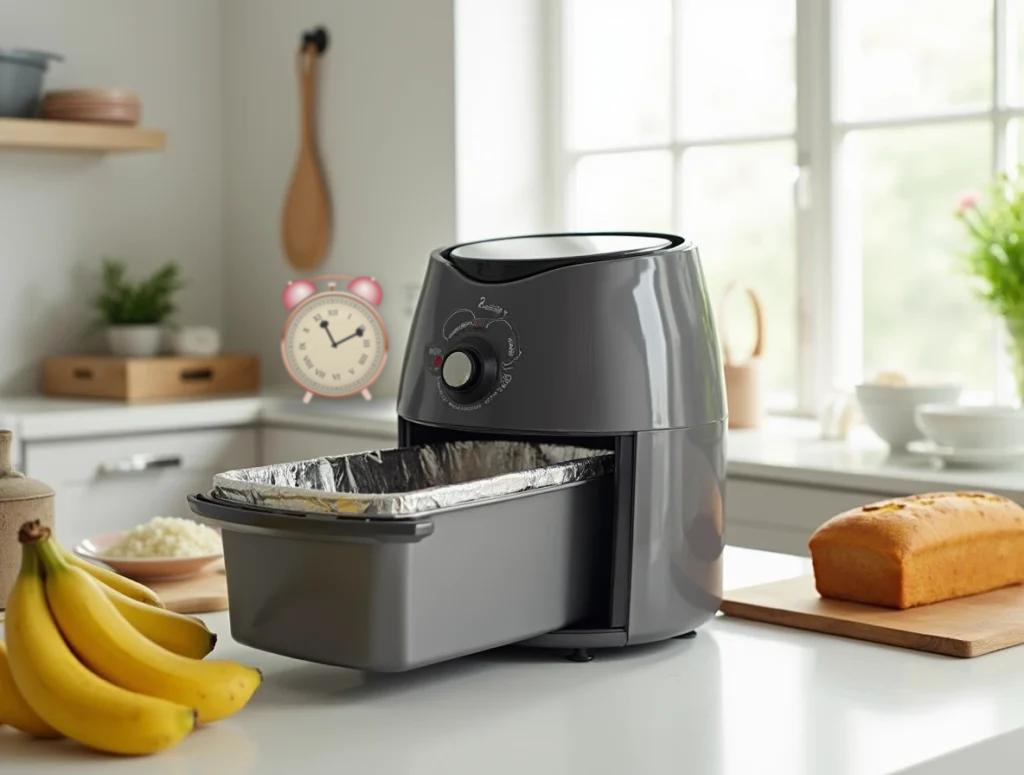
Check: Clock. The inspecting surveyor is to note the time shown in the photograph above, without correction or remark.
11:11
